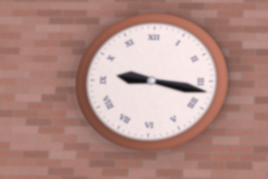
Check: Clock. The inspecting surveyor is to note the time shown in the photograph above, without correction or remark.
9:17
